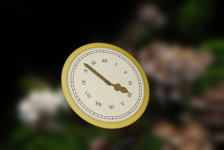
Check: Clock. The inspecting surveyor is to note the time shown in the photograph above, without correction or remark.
3:52
